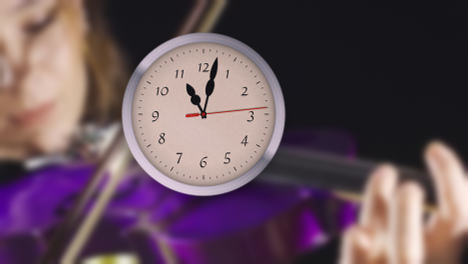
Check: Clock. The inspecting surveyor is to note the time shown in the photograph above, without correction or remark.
11:02:14
